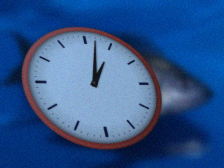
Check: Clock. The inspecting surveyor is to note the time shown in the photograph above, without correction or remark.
1:02
